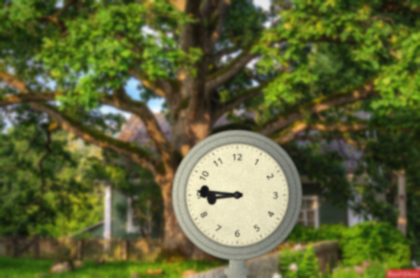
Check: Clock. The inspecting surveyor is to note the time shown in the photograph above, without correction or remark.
8:46
